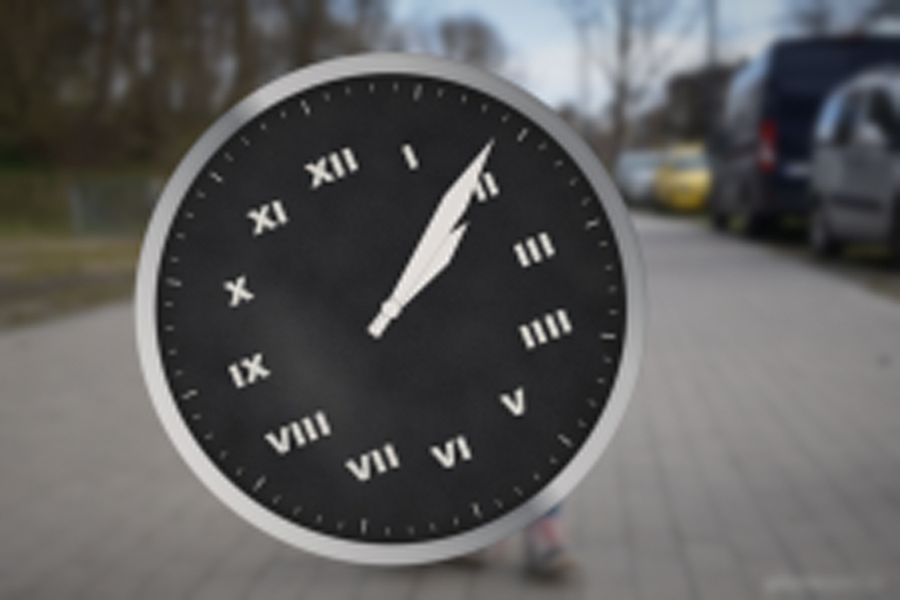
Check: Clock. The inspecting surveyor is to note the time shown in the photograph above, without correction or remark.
2:09
